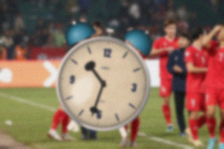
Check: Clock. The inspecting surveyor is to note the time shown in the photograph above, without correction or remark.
10:32
